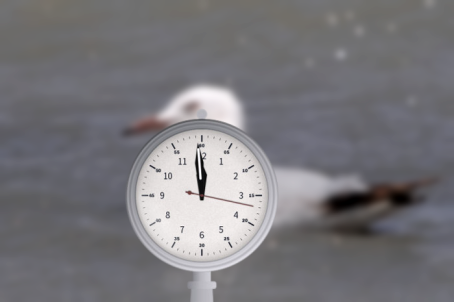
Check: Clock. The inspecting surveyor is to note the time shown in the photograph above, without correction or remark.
11:59:17
